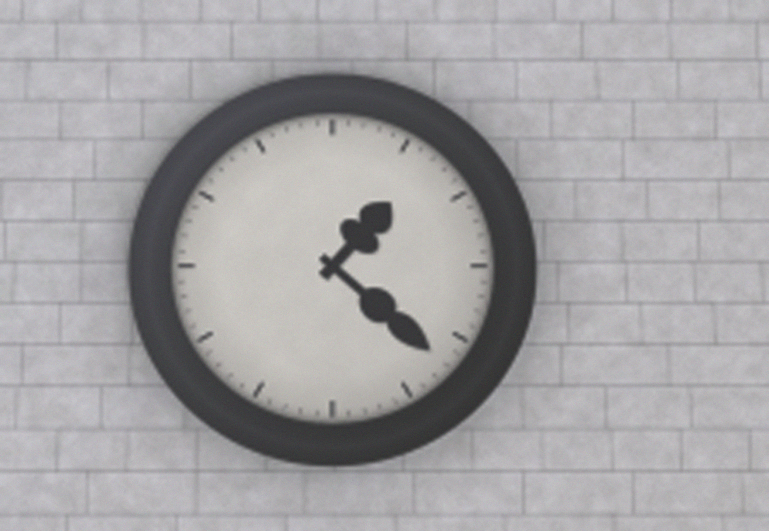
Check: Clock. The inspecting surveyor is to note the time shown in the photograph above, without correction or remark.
1:22
